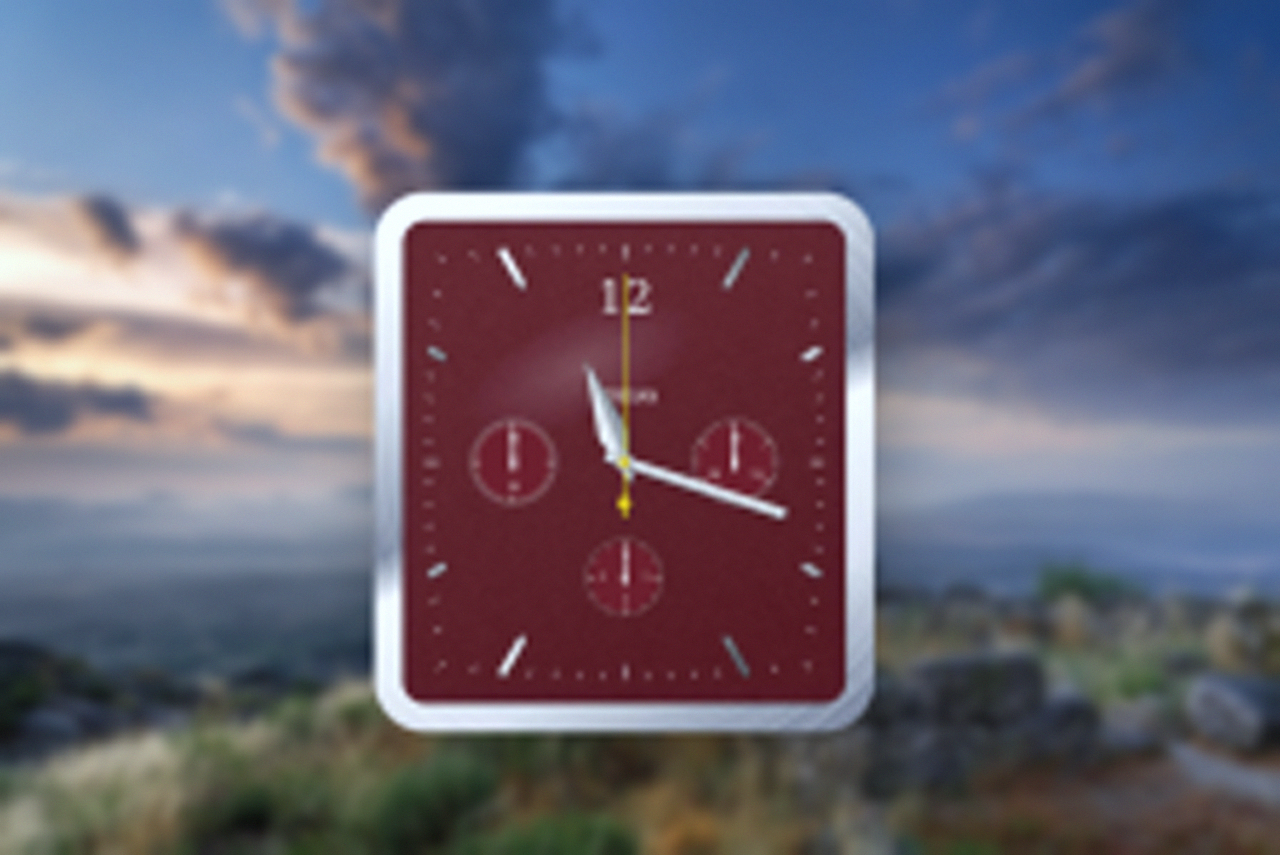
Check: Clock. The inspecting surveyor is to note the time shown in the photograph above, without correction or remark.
11:18
